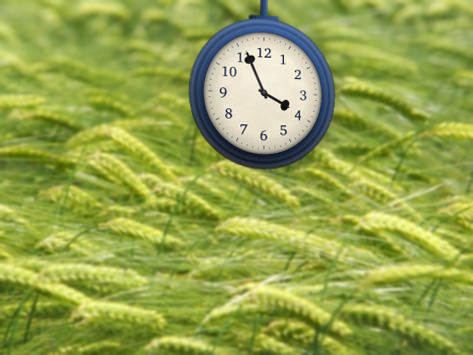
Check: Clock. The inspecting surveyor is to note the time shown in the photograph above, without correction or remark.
3:56
